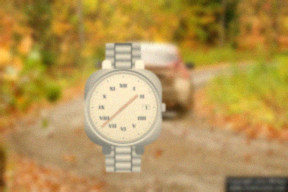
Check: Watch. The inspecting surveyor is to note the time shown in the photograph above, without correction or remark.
1:38
